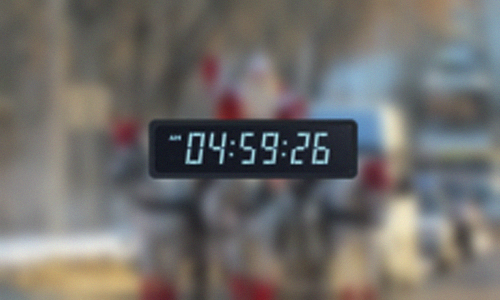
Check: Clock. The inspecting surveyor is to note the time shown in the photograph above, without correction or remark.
4:59:26
